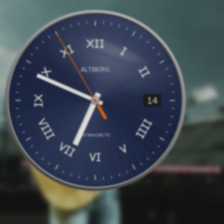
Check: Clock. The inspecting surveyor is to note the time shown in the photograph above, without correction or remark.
6:48:55
